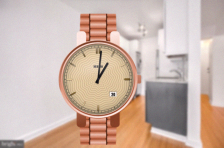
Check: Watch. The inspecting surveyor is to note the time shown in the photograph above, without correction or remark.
1:01
